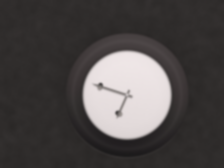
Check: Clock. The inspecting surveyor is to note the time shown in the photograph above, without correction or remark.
6:48
